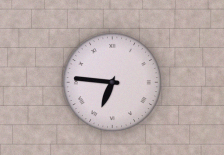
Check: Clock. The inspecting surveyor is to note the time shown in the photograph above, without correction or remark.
6:46
